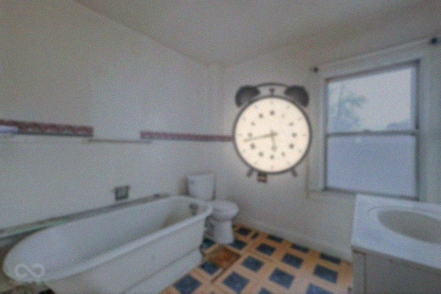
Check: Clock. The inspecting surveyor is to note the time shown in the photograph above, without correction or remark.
5:43
